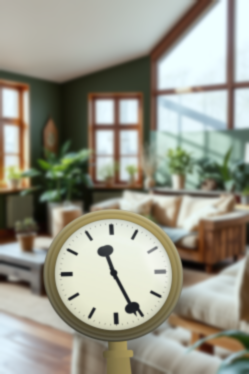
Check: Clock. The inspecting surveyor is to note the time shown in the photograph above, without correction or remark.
11:26
